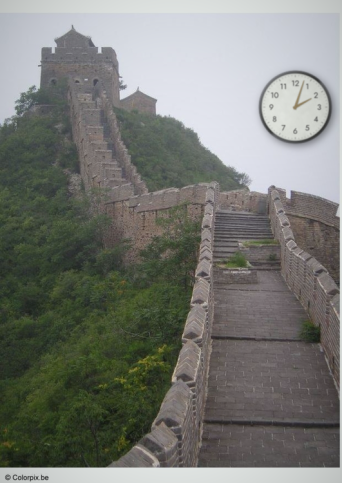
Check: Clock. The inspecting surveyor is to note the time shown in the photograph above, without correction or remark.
2:03
